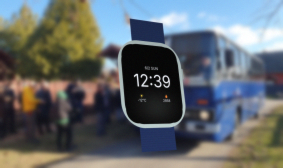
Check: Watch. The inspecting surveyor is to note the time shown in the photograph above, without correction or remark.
12:39
